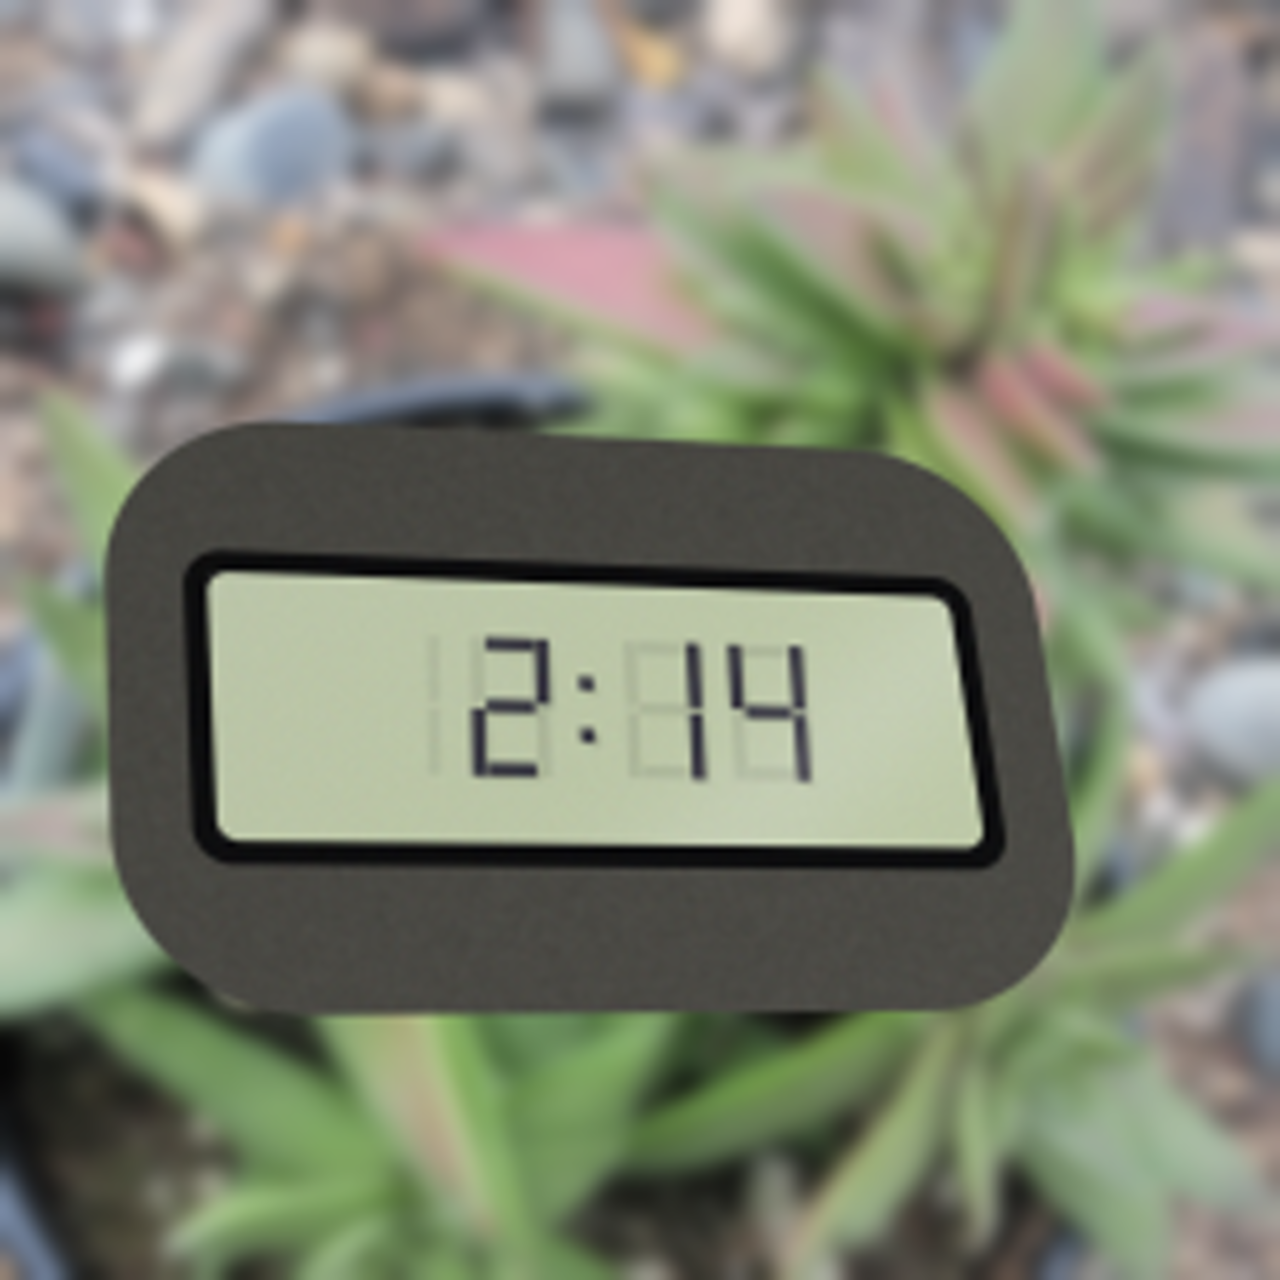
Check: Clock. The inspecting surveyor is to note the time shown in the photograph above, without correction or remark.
2:14
